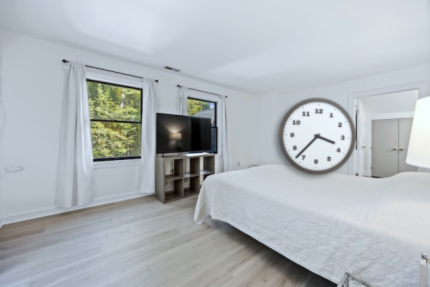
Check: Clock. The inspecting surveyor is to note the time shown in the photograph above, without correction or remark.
3:37
